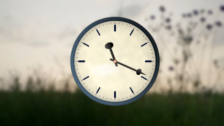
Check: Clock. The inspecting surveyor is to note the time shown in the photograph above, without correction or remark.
11:19
